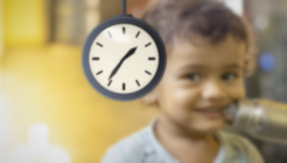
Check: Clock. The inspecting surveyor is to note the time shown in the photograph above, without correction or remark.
1:36
